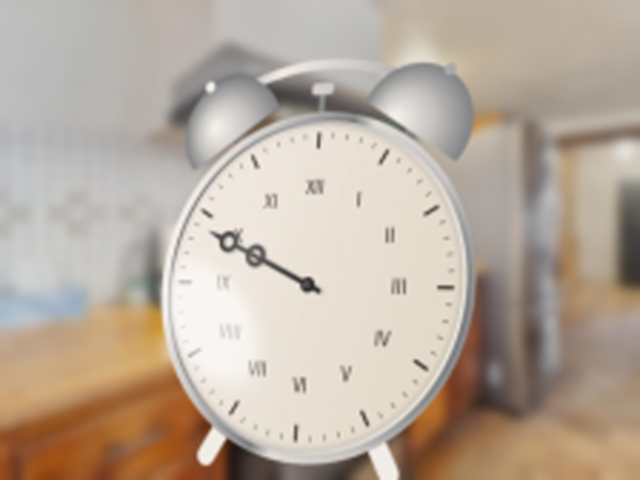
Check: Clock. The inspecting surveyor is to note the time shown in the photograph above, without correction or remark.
9:49
